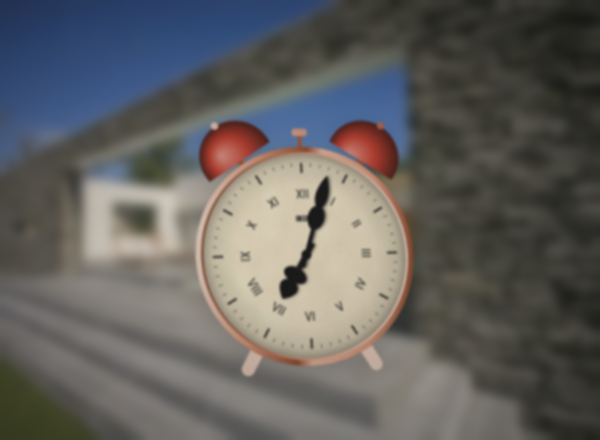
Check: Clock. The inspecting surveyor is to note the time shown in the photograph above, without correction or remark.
7:03
